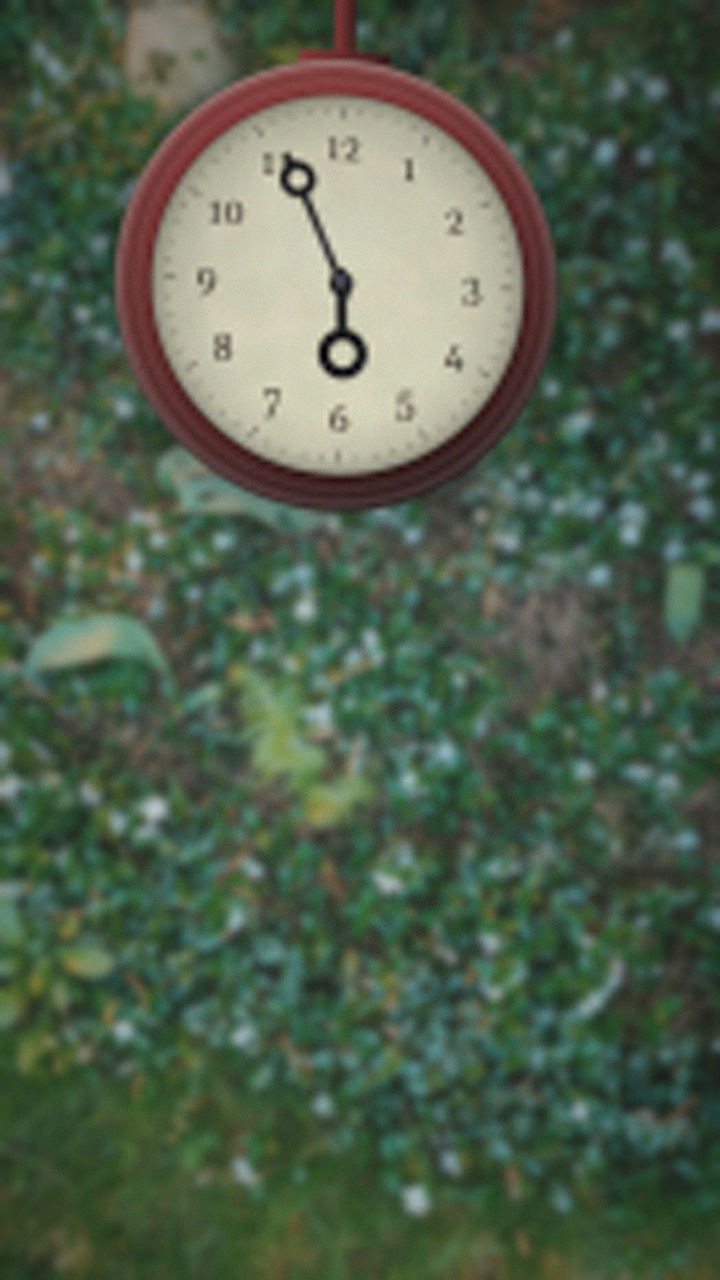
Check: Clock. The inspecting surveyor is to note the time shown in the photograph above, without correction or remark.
5:56
